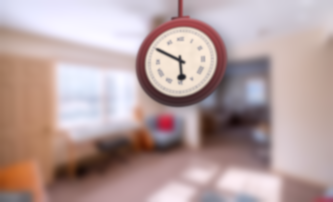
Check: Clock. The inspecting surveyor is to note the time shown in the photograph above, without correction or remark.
5:50
